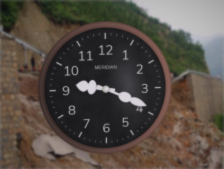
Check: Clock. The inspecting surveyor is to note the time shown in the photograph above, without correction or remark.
9:19
